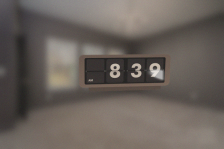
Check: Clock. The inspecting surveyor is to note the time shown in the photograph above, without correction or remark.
8:39
